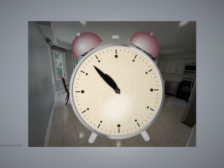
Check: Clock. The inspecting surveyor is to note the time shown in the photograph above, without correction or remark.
10:53
